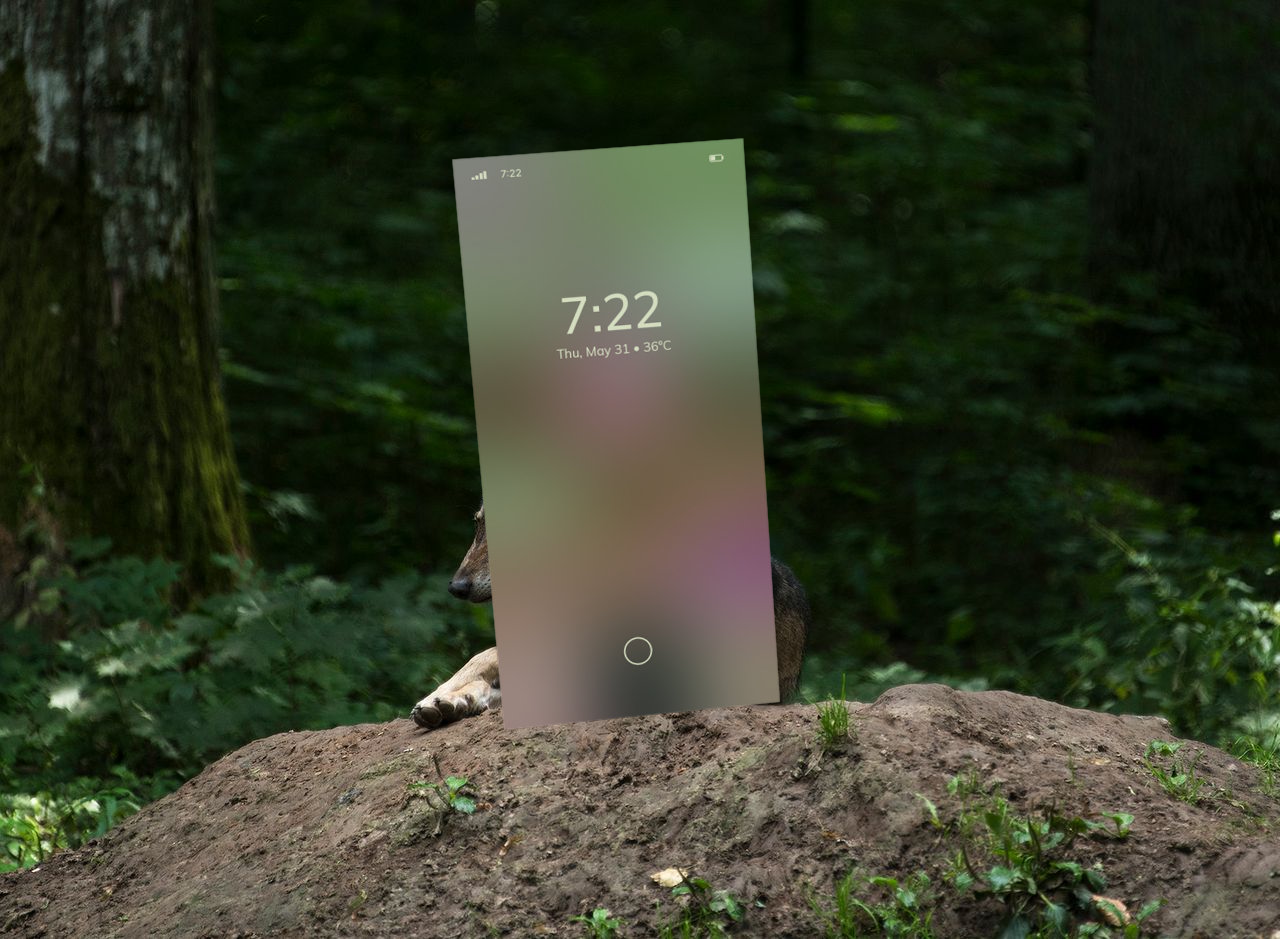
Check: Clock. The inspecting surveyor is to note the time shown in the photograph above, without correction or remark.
7:22
